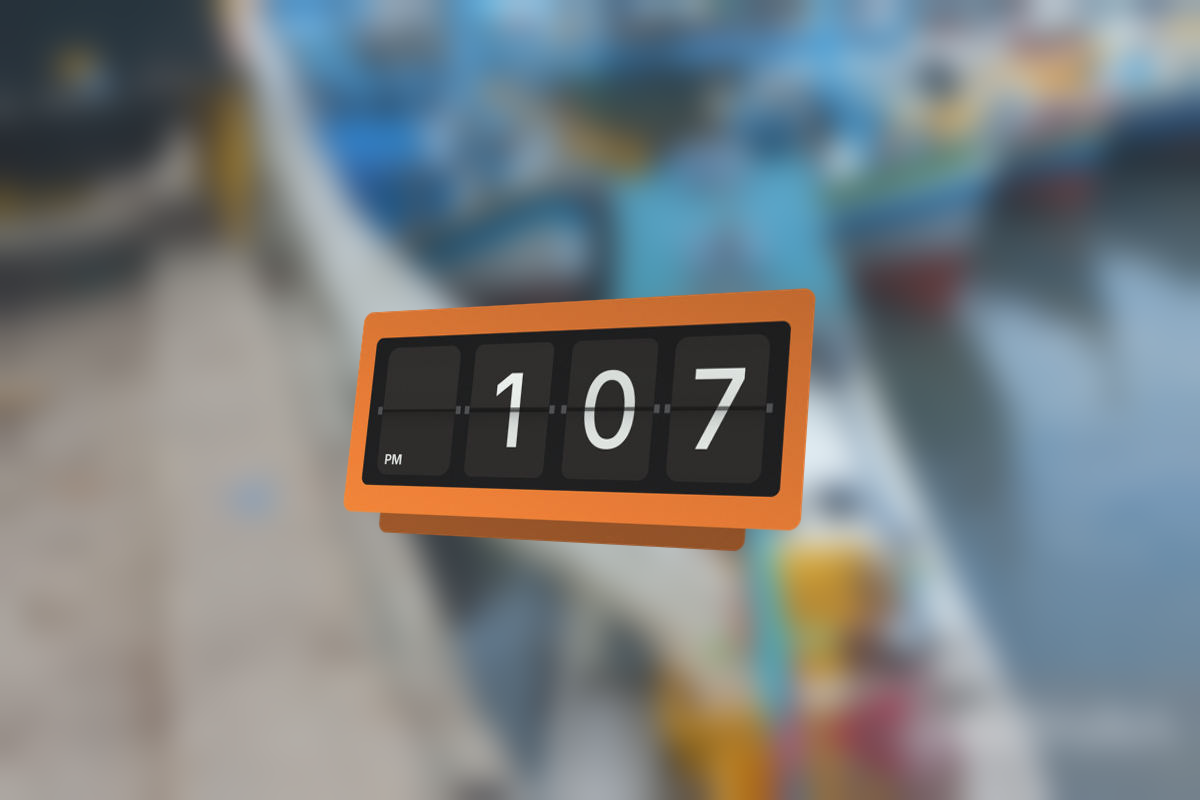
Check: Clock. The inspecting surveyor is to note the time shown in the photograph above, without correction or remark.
1:07
